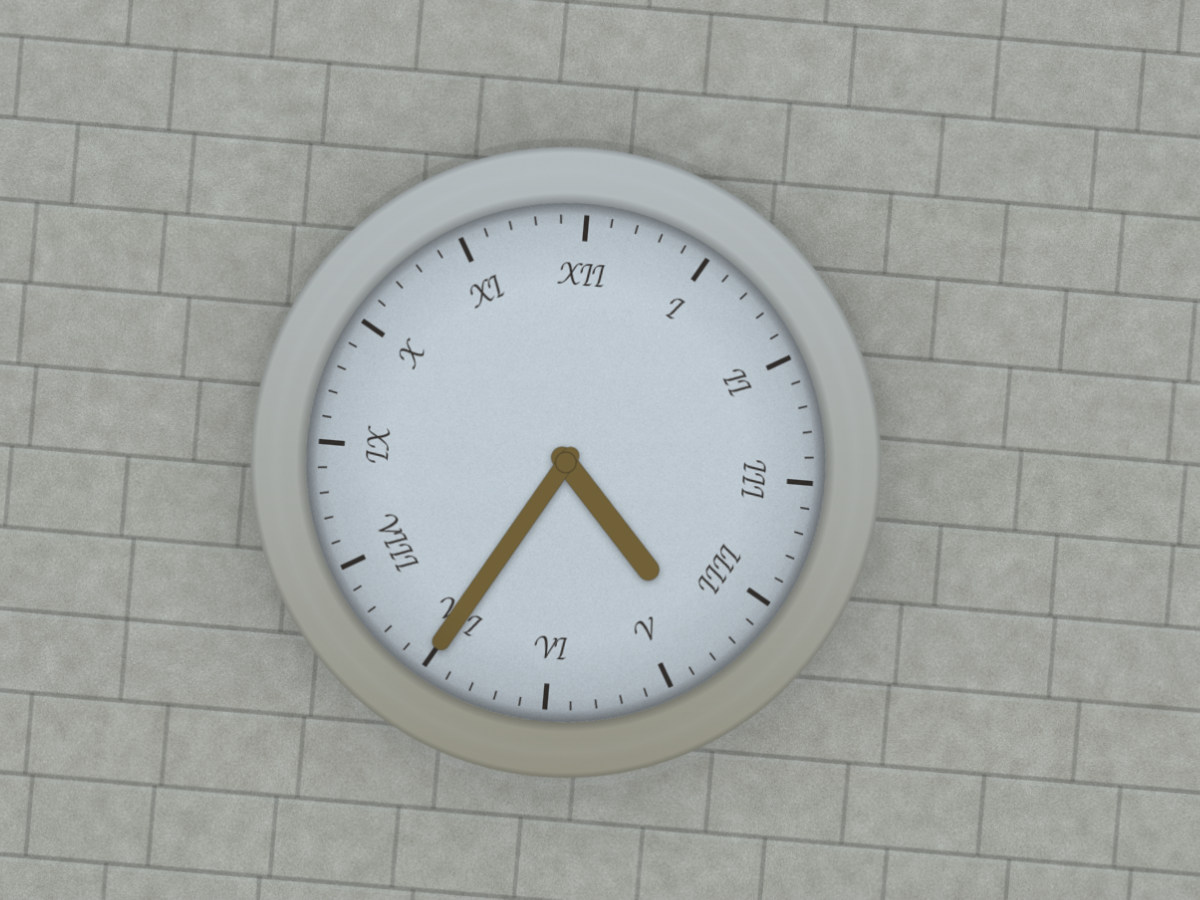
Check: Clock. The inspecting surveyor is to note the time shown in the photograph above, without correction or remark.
4:35
